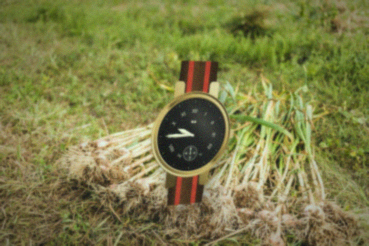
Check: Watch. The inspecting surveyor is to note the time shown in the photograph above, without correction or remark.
9:45
